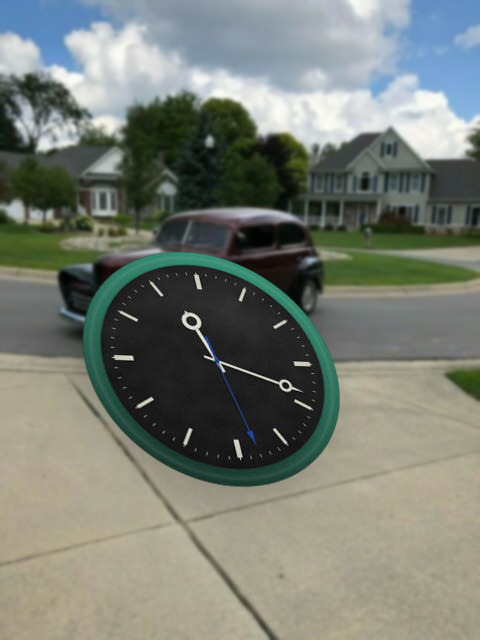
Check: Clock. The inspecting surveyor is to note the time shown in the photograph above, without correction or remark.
11:18:28
